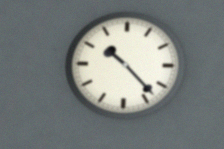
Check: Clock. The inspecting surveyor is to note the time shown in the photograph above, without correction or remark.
10:23
